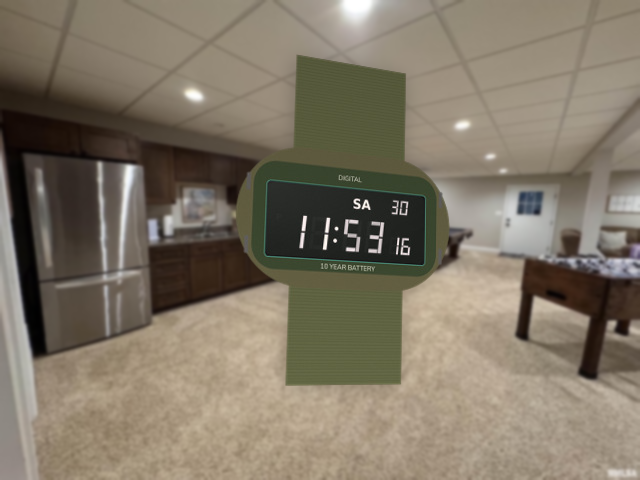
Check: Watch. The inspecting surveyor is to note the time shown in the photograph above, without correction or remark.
11:53:16
